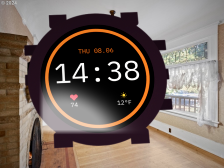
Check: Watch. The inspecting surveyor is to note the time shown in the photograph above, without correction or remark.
14:38
